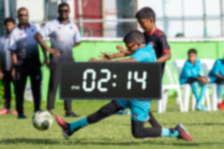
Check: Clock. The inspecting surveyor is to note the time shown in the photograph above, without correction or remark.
2:14
